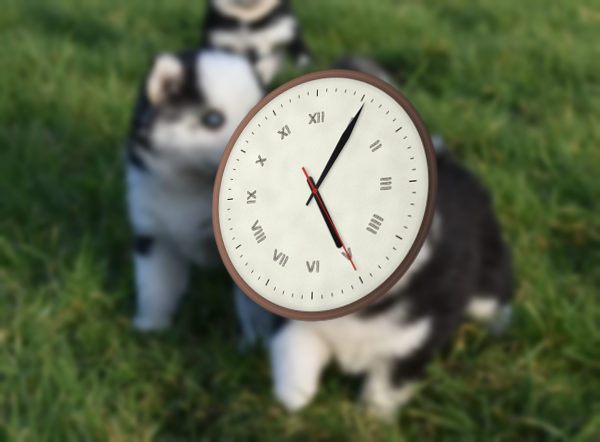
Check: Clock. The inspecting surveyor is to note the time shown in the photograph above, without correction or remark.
5:05:25
